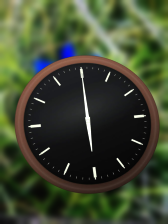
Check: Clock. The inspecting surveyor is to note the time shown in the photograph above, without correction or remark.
6:00
